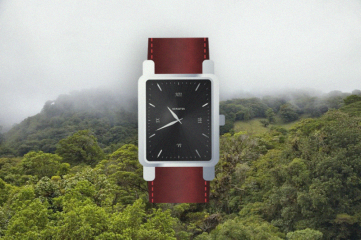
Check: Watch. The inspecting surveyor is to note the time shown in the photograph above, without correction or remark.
10:41
